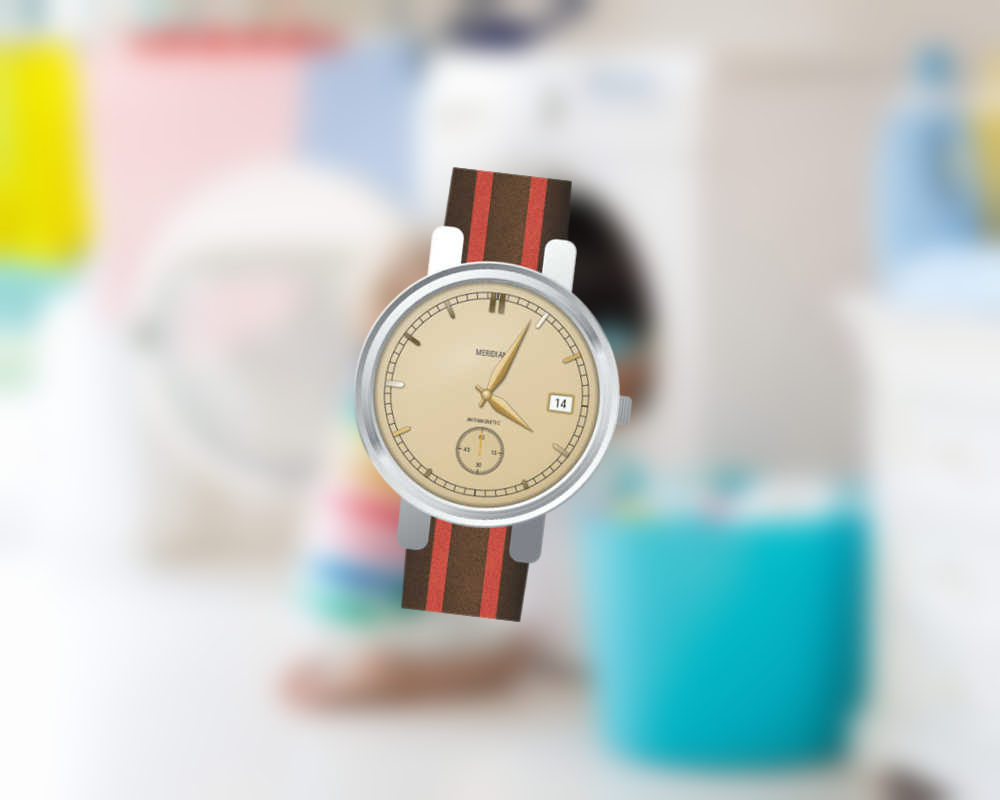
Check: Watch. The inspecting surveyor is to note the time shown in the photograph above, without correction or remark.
4:04
